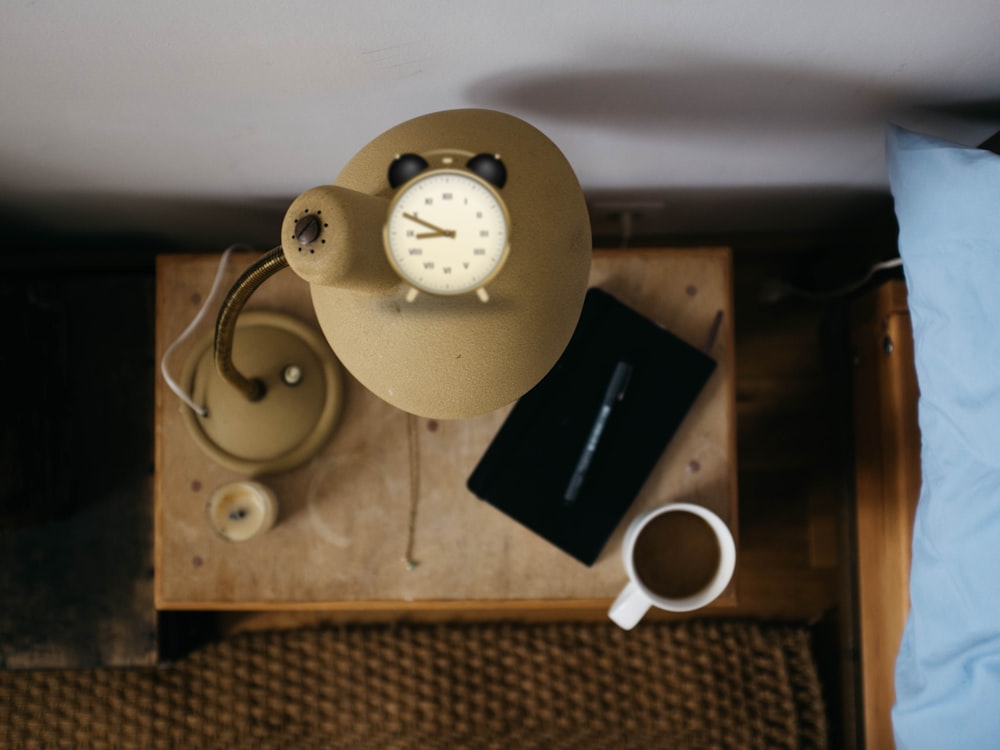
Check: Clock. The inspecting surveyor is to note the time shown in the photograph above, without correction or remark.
8:49
